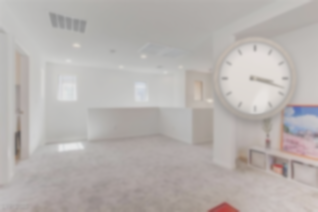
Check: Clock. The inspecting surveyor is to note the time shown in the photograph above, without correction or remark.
3:18
